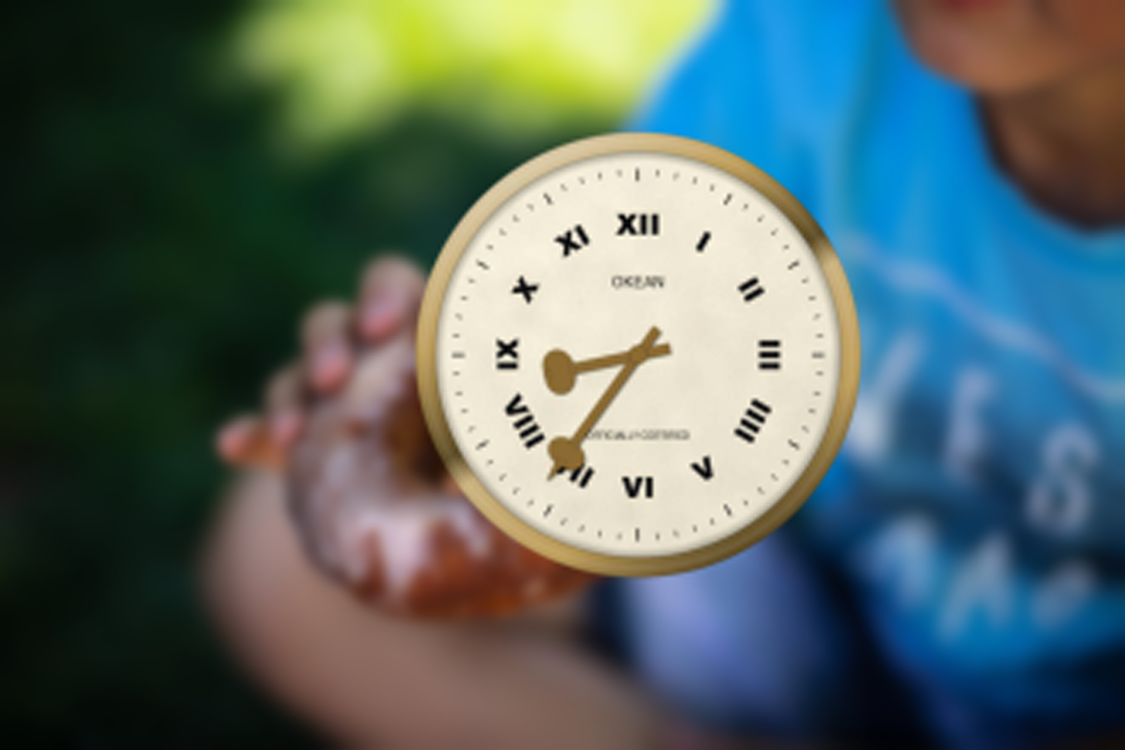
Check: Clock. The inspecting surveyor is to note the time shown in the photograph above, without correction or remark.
8:36
